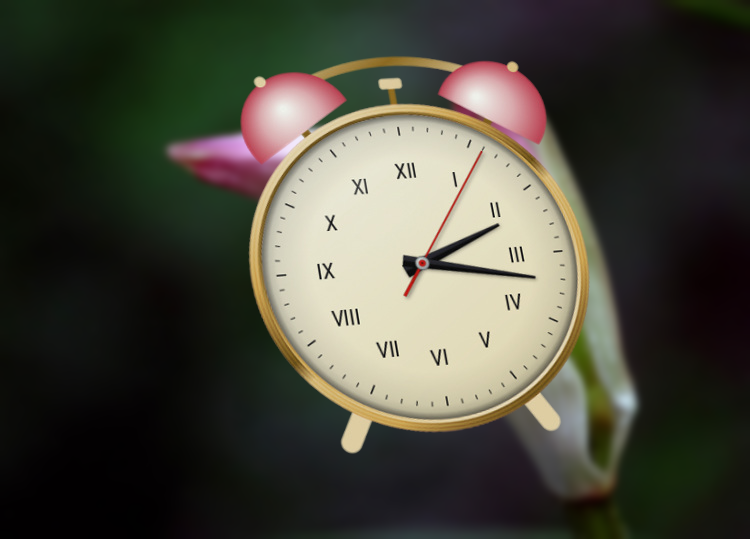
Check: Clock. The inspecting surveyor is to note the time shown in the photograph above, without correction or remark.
2:17:06
